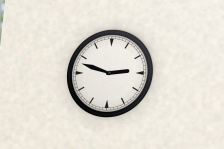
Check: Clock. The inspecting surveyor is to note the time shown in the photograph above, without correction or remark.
2:48
